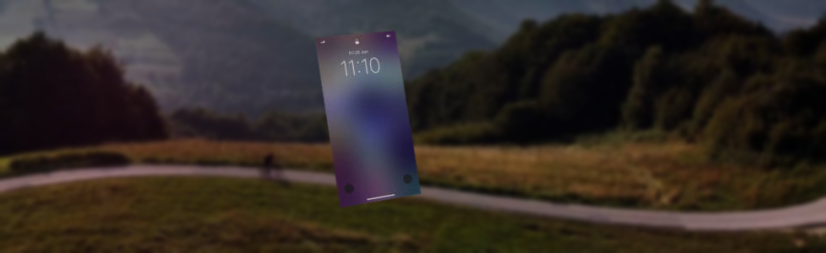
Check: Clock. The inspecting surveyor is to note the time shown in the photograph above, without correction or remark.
11:10
